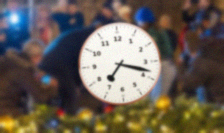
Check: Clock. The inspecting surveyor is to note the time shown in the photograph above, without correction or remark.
7:18
